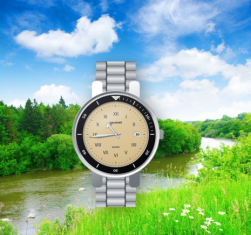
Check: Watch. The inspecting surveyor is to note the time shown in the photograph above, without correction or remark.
10:44
